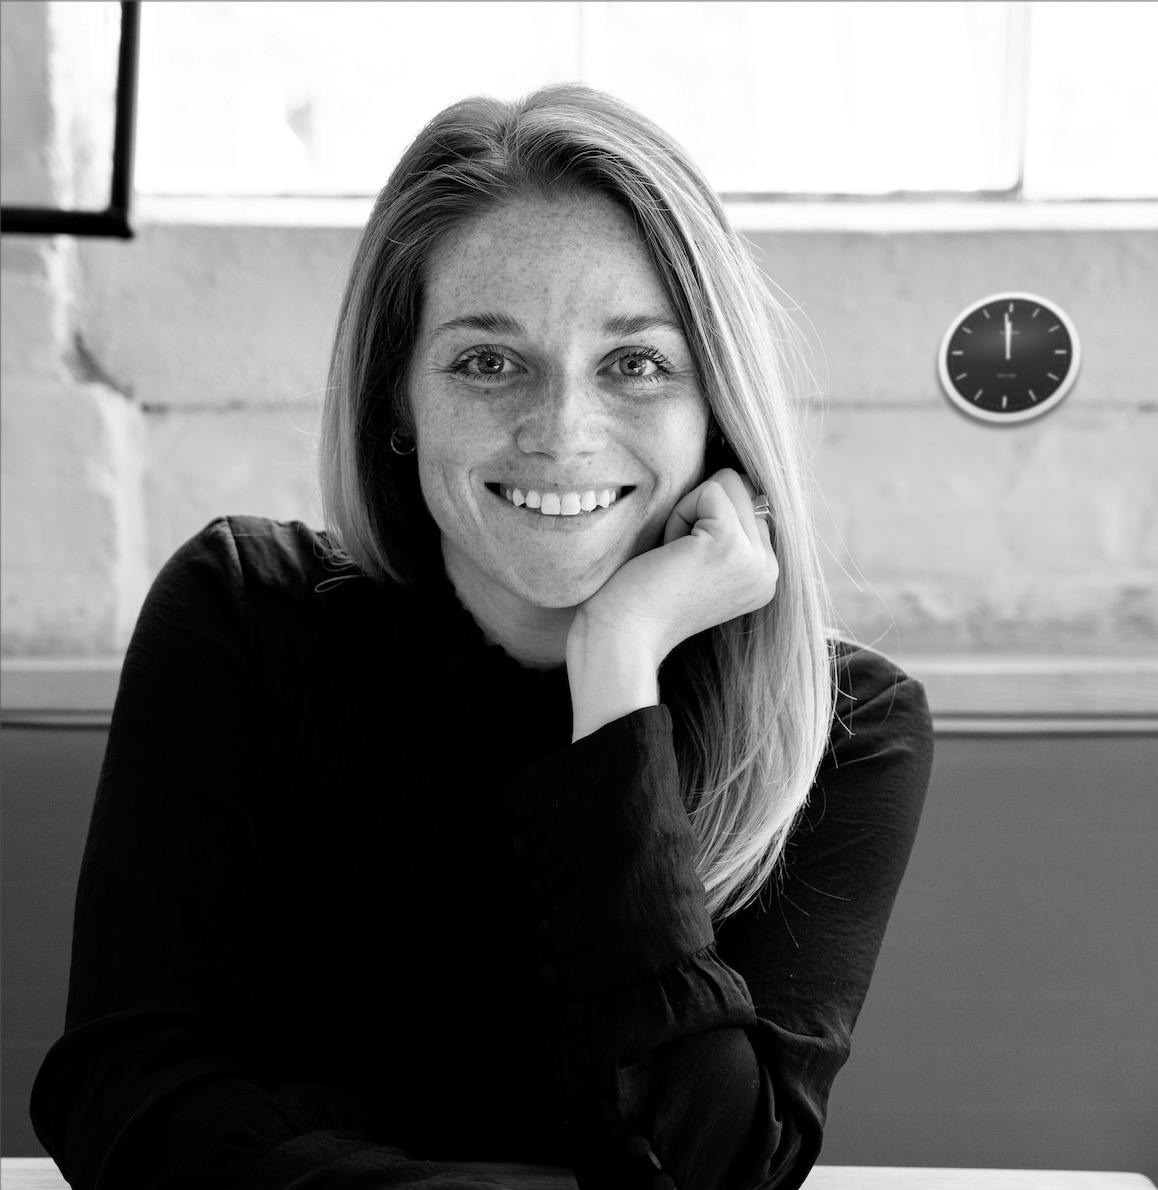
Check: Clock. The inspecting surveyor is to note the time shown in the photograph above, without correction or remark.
11:59
